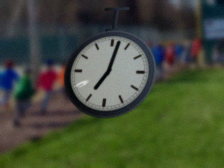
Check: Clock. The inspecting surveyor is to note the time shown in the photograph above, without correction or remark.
7:02
